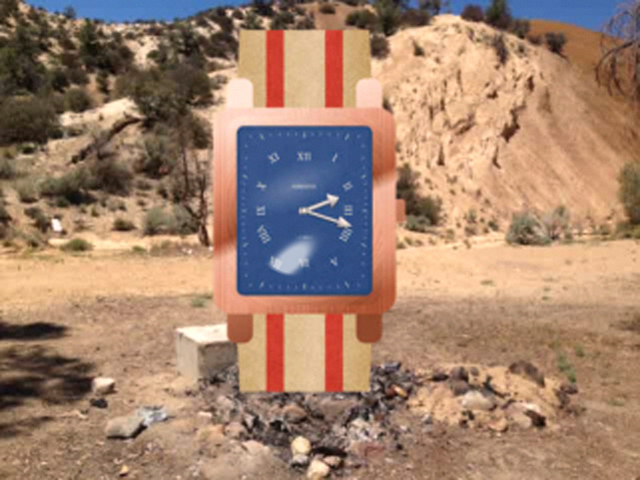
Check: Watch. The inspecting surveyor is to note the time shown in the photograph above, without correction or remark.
2:18
